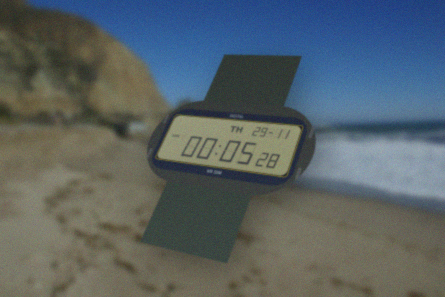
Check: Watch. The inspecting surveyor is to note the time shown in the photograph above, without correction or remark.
0:05:28
